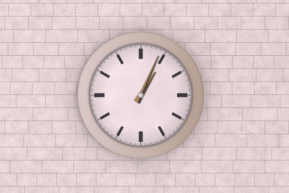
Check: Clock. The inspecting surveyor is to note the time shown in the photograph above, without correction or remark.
1:04
